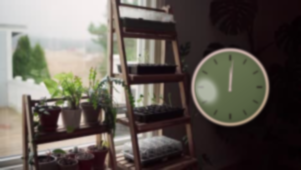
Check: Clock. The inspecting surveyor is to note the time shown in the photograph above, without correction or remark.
12:01
